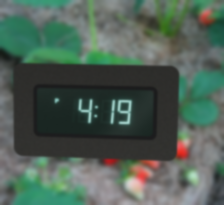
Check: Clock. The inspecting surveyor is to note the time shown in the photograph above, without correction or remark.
4:19
